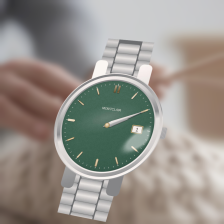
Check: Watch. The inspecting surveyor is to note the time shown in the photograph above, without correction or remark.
2:10
